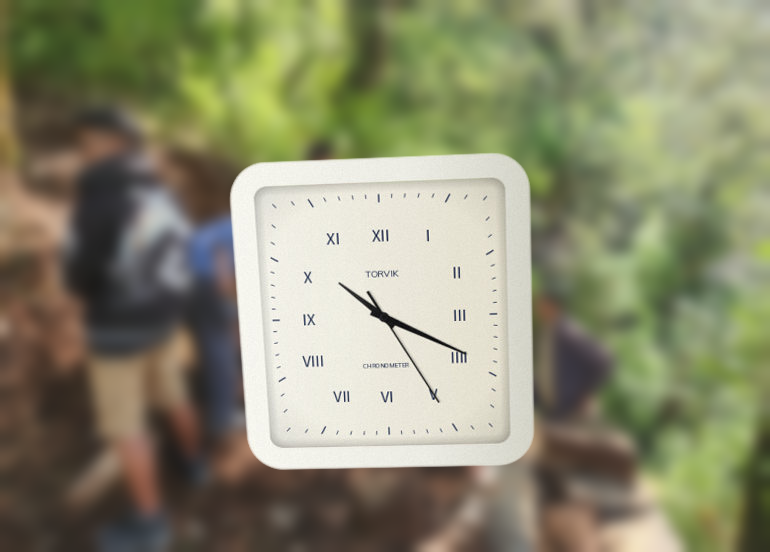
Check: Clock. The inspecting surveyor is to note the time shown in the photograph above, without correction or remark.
10:19:25
